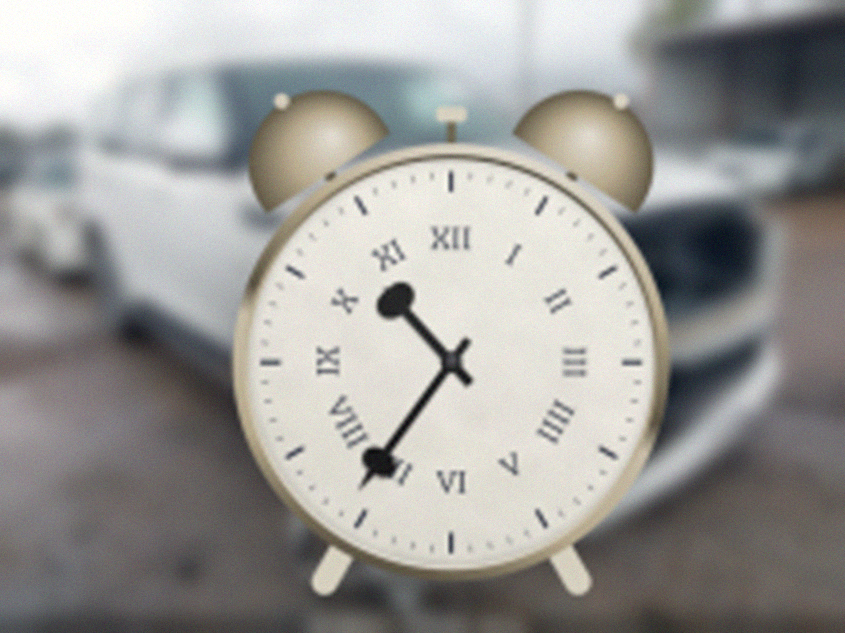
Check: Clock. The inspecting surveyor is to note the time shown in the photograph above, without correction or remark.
10:36
